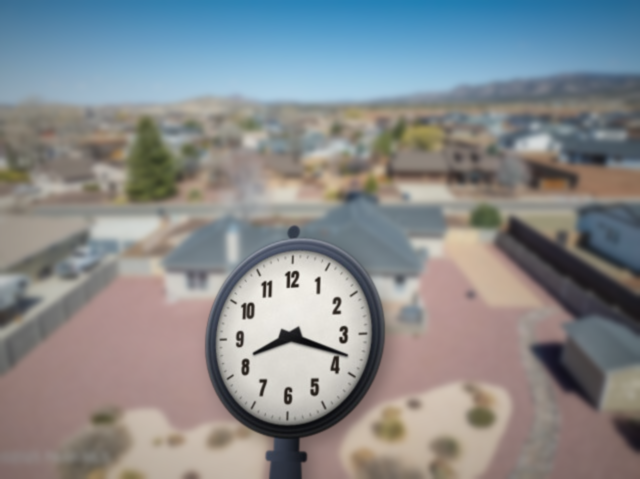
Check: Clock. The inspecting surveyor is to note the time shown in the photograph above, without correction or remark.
8:18
